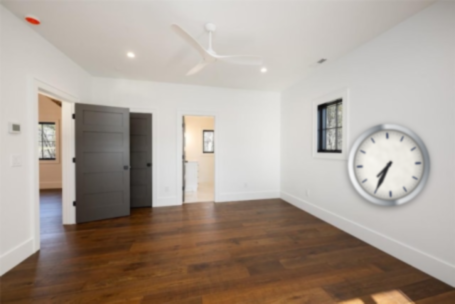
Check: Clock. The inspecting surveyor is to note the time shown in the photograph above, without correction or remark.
7:35
